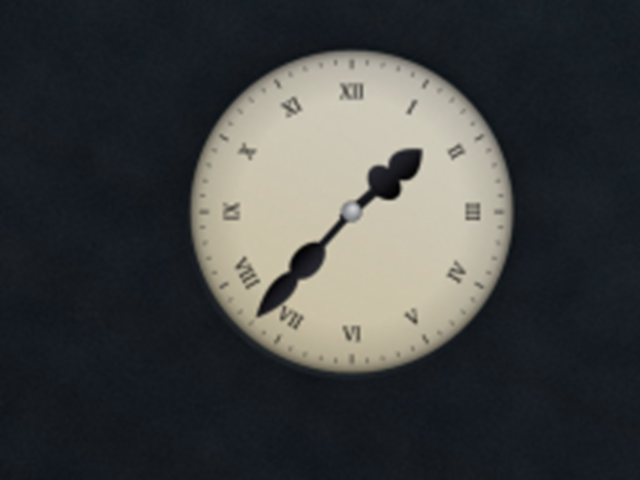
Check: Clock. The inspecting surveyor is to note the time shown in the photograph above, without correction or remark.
1:37
